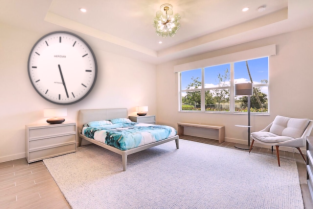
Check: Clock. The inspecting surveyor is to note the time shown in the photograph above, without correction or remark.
5:27
